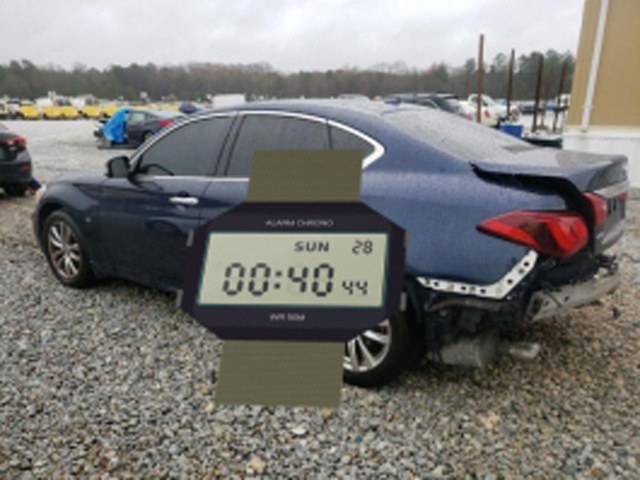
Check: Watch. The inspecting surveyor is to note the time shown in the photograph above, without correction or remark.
0:40:44
